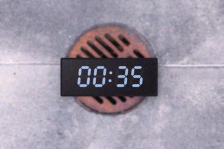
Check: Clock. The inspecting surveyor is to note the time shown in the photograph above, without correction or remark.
0:35
